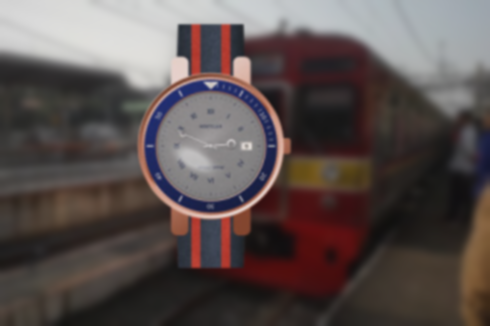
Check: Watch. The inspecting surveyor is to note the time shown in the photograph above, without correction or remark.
2:49
